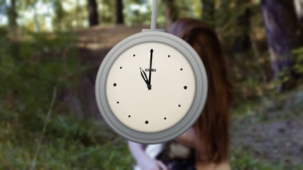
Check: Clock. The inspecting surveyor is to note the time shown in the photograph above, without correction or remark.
11:00
